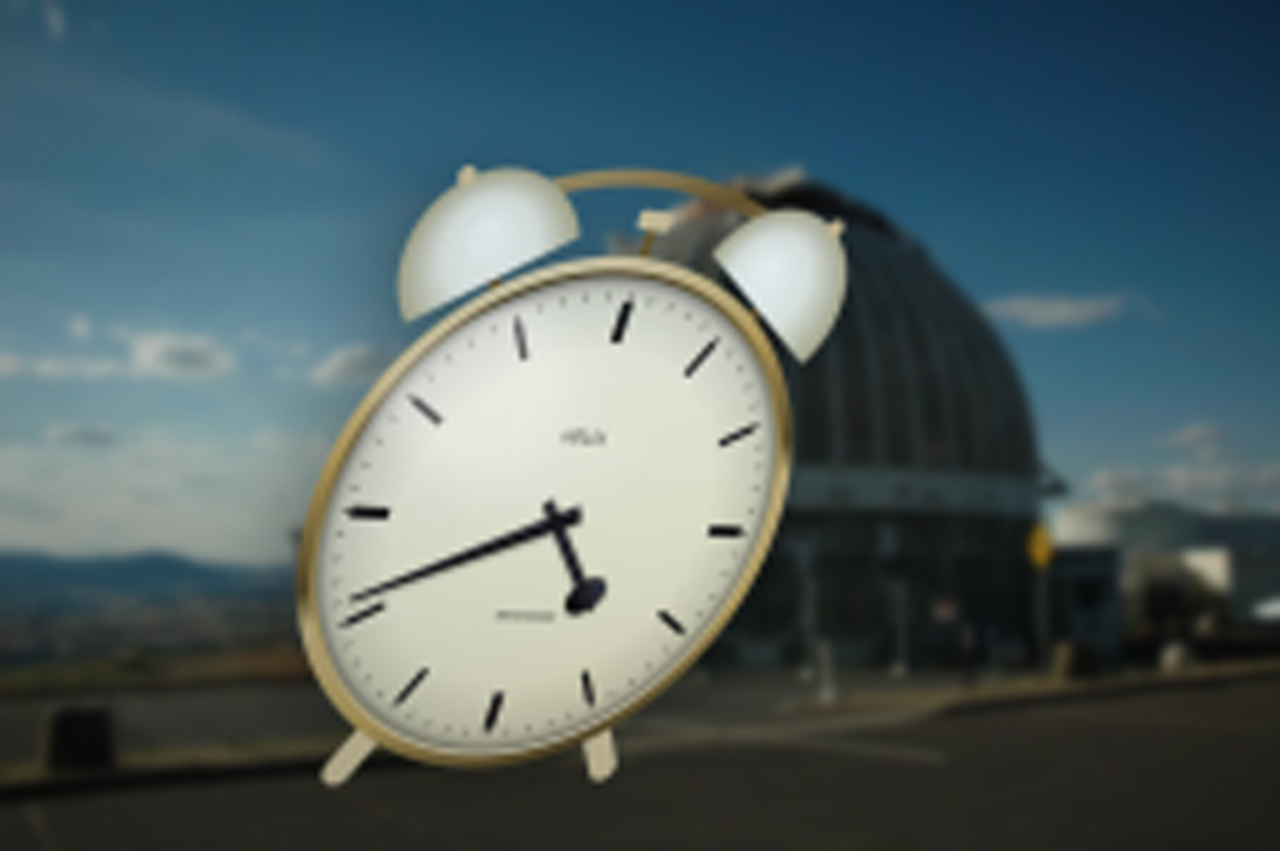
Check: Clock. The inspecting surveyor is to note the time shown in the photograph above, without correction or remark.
4:41
